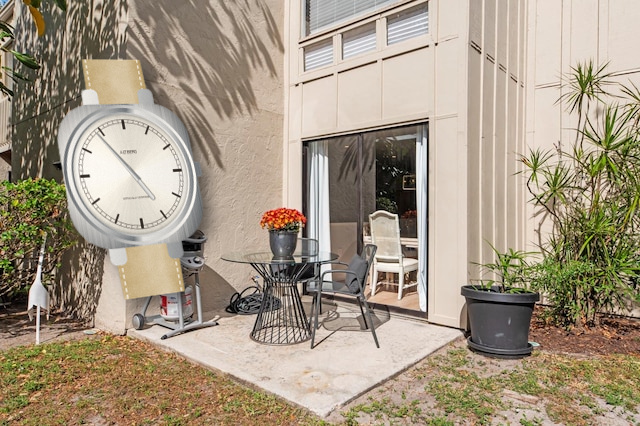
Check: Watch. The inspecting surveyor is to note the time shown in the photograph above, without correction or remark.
4:54
